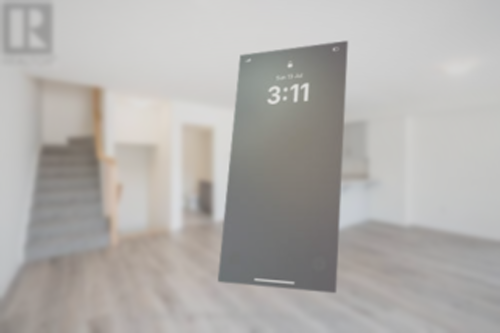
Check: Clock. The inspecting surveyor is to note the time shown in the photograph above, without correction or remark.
3:11
